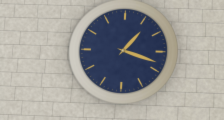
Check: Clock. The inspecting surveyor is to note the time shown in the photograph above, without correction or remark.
1:18
